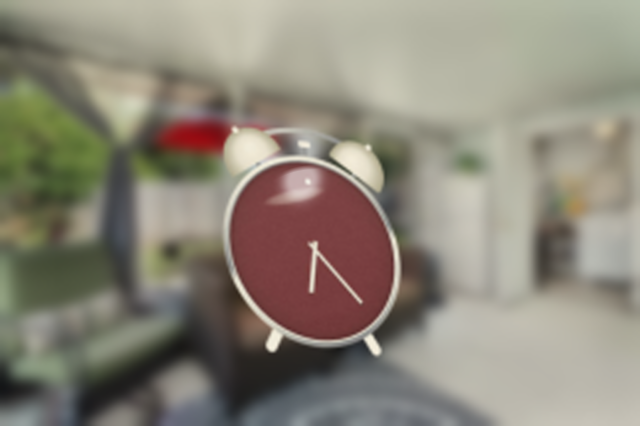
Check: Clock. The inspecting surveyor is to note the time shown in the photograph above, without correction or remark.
6:23
